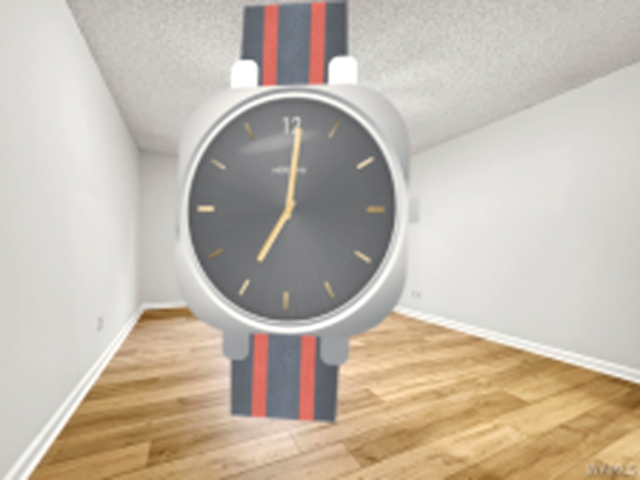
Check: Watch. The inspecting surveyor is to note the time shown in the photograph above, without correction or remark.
7:01
